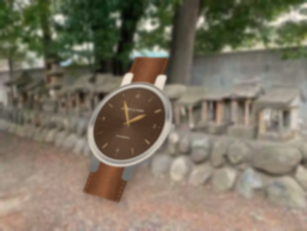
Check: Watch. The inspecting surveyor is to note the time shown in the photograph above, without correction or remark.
1:55
